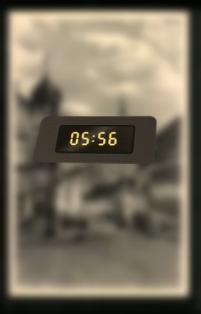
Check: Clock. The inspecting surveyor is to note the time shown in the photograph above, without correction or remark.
5:56
